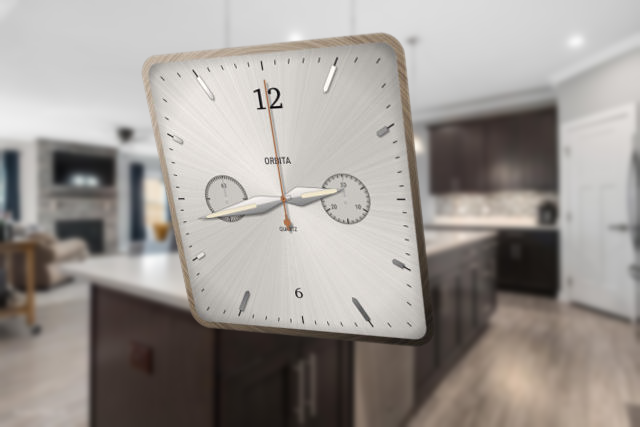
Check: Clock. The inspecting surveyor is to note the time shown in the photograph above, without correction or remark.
2:43
